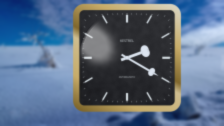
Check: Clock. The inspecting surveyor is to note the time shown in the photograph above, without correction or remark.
2:20
